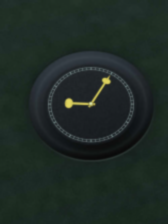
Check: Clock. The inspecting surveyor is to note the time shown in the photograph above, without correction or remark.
9:05
